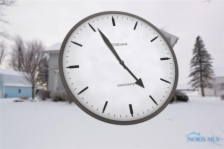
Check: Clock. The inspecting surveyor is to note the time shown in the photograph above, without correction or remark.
4:56
